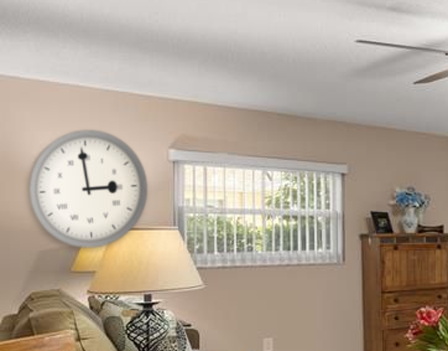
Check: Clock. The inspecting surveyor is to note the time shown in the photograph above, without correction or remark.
2:59
